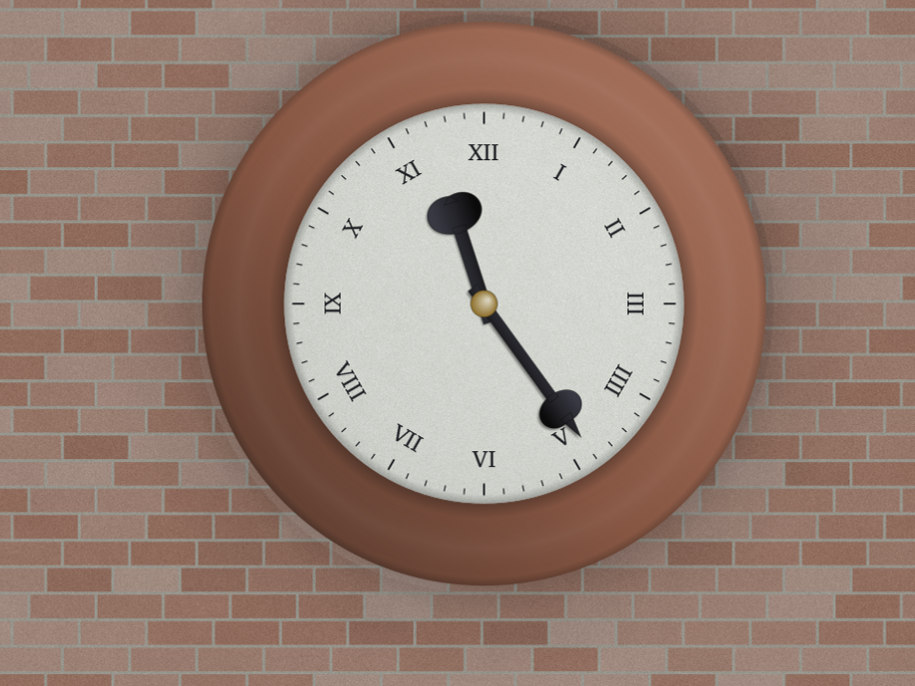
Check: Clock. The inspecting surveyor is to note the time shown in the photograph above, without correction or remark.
11:24
